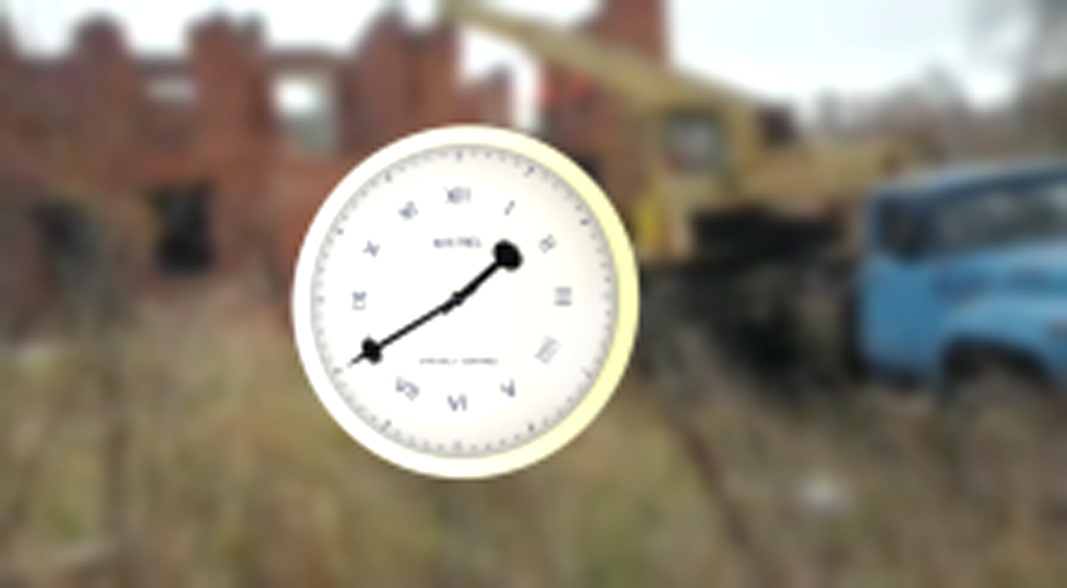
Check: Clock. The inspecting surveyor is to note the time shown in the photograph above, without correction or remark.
1:40
